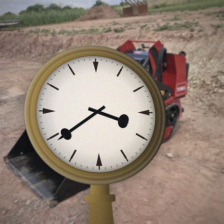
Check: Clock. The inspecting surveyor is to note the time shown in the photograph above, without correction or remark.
3:39
